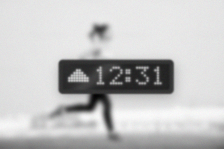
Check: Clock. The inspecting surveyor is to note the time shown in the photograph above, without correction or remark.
12:31
